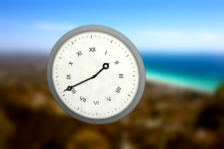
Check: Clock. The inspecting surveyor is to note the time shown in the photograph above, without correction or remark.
1:41
